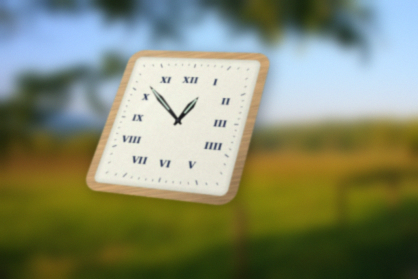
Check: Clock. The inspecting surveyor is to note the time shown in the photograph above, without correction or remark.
12:52
